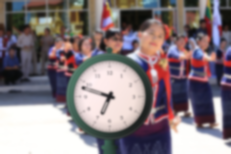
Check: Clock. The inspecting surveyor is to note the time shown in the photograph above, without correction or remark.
6:48
